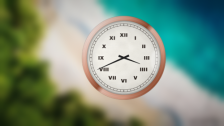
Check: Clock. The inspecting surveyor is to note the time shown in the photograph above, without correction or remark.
3:41
